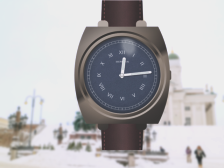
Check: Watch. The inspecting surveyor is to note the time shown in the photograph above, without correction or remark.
12:14
